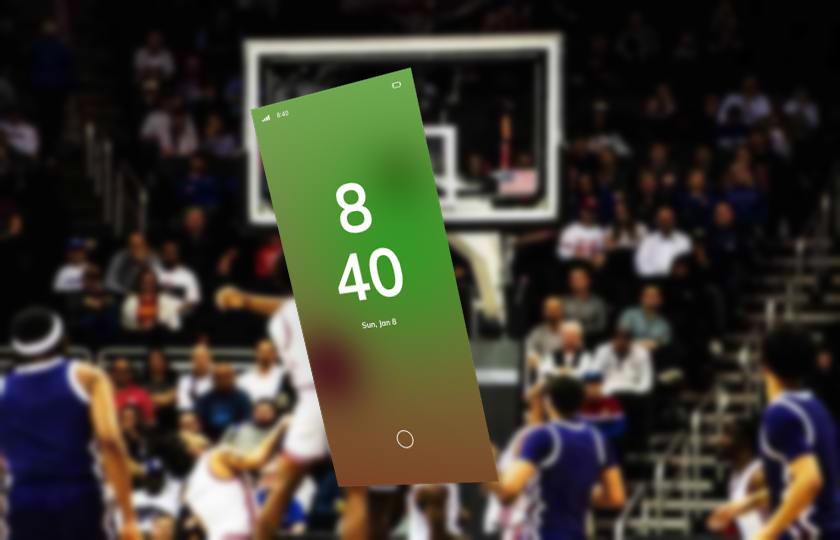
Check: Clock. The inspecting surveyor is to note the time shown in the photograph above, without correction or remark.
8:40
